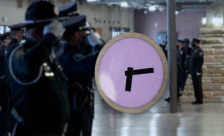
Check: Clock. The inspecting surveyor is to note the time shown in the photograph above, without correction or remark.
6:14
